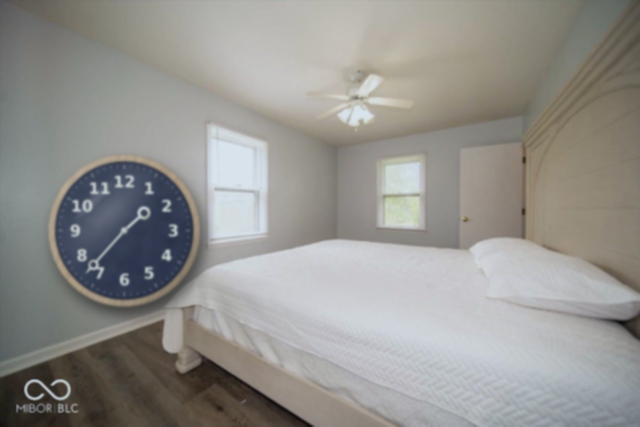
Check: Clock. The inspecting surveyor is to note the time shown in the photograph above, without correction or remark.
1:37
